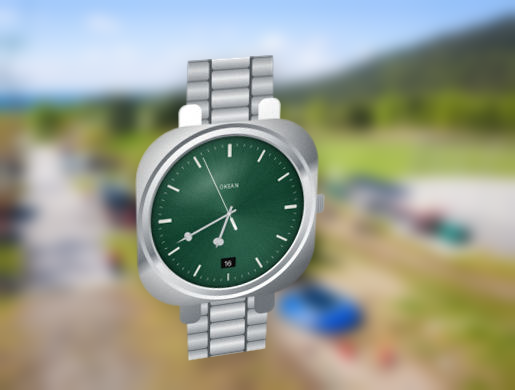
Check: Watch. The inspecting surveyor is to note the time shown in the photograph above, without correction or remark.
6:40:56
